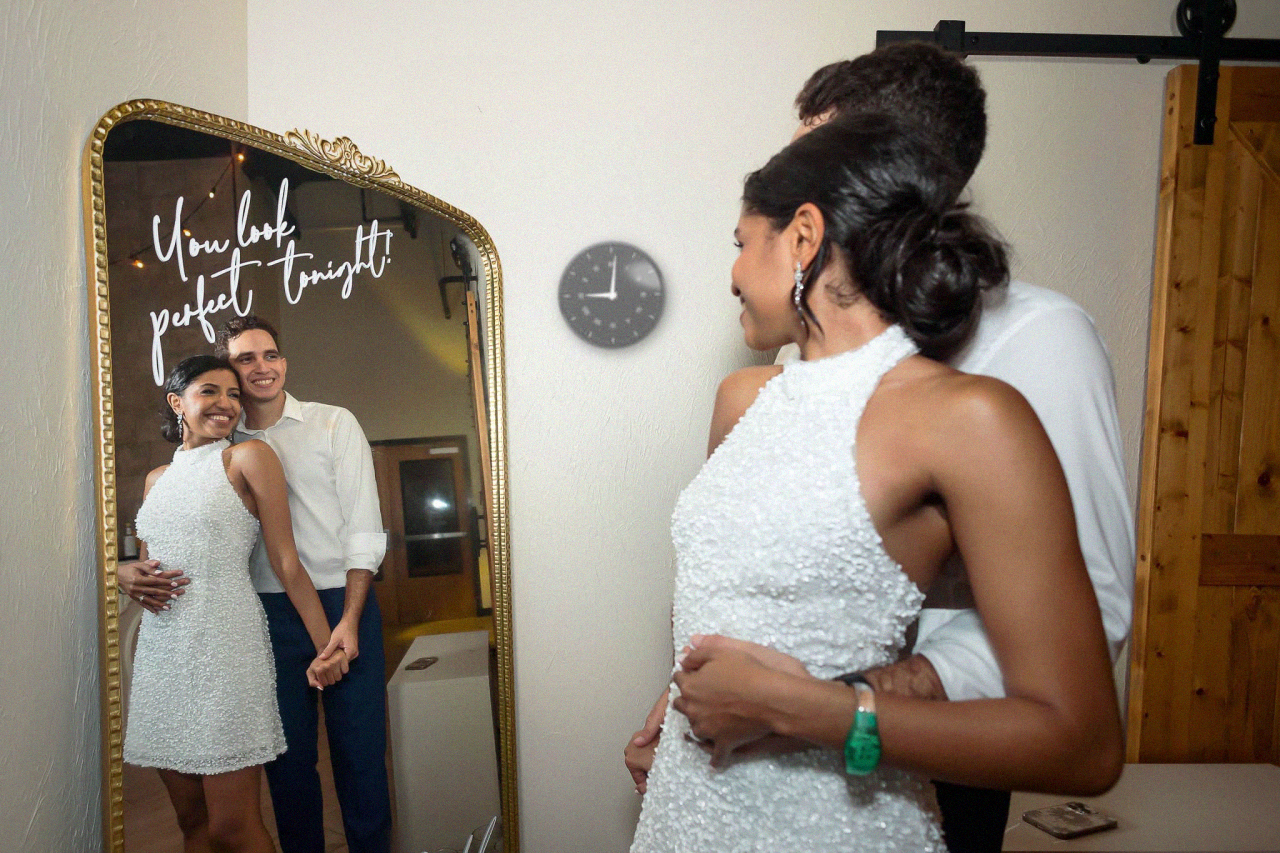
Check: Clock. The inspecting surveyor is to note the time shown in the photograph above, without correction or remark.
9:01
